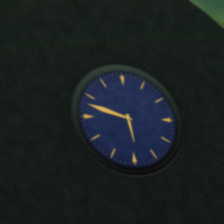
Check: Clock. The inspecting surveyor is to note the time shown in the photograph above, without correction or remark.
5:48
